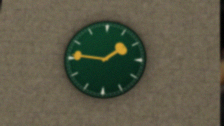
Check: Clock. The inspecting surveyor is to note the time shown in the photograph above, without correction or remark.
1:46
